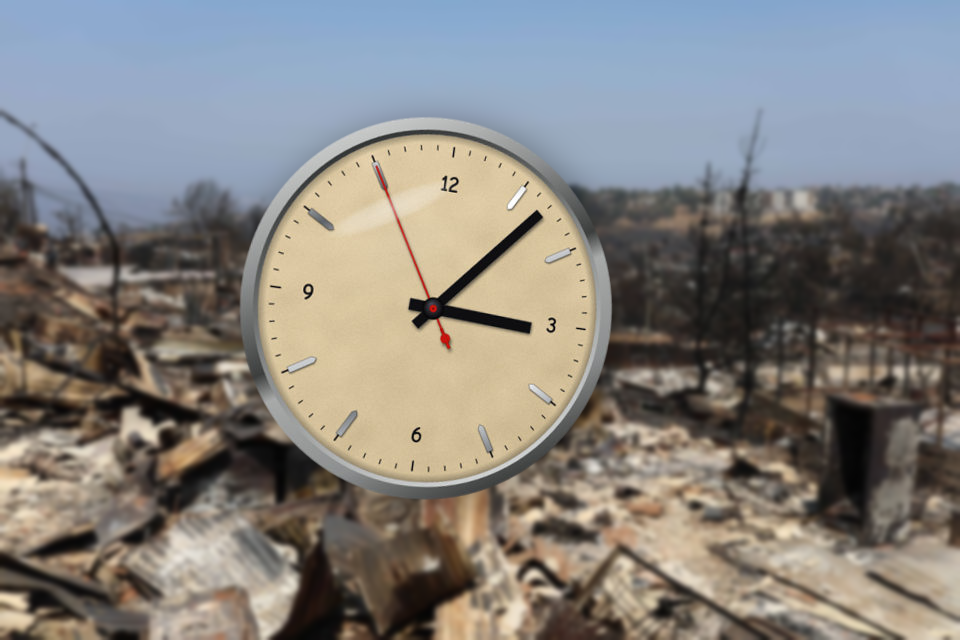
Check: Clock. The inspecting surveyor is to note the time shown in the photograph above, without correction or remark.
3:06:55
